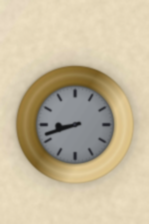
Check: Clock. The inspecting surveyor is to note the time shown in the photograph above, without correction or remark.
8:42
